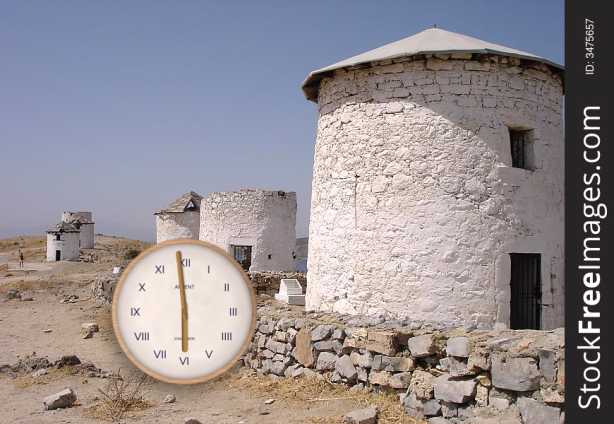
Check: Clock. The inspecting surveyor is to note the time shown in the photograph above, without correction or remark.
5:59
